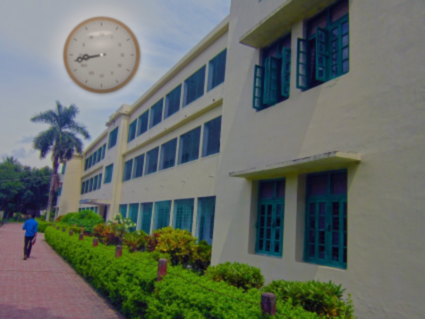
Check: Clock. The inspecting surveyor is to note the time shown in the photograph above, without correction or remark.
8:43
